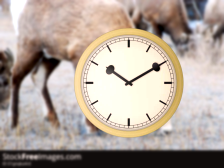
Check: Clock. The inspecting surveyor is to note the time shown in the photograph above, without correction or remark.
10:10
